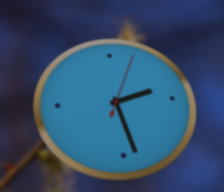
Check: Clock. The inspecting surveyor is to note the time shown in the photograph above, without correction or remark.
2:28:04
